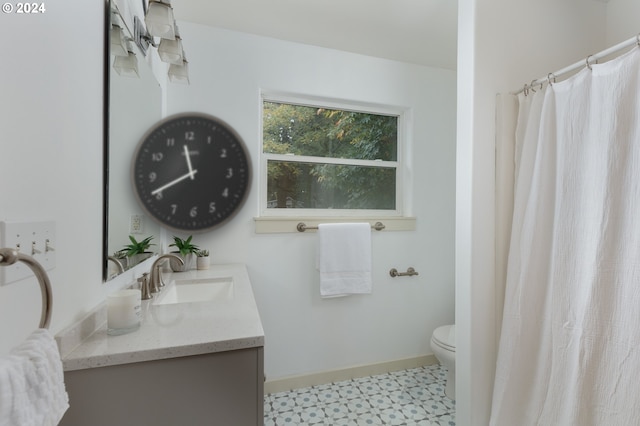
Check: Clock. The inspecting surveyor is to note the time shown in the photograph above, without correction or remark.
11:41
